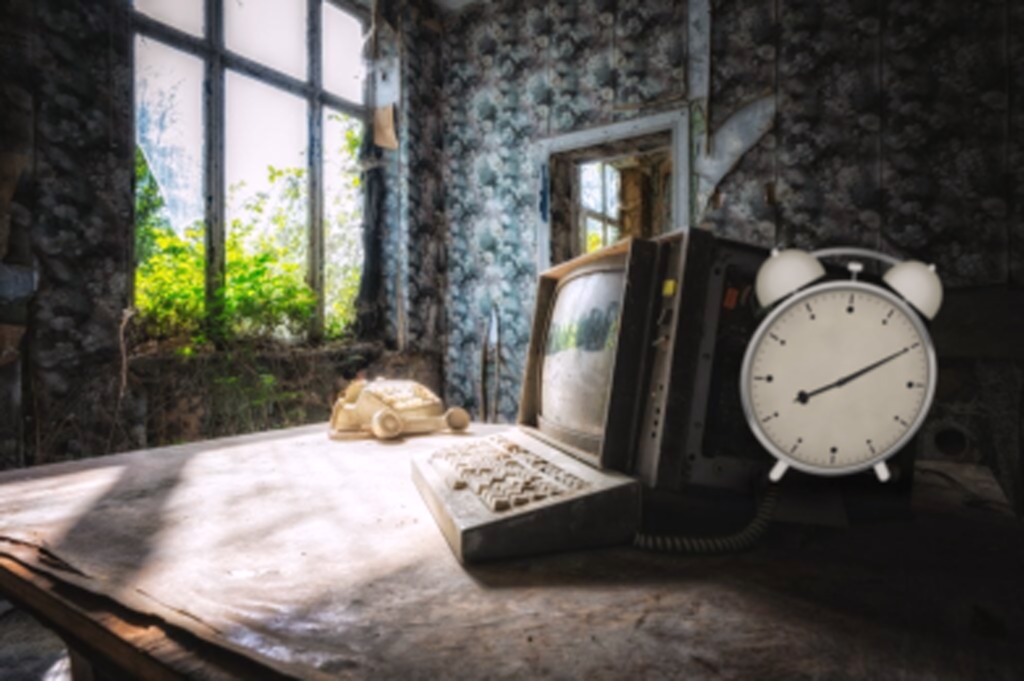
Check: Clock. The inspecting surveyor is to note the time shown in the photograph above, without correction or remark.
8:10
